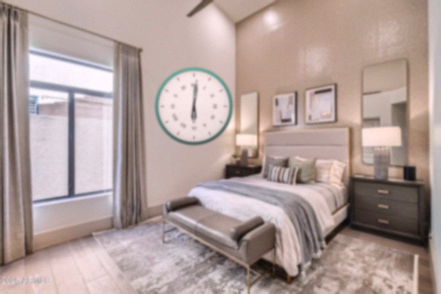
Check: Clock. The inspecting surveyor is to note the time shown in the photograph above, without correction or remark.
6:01
